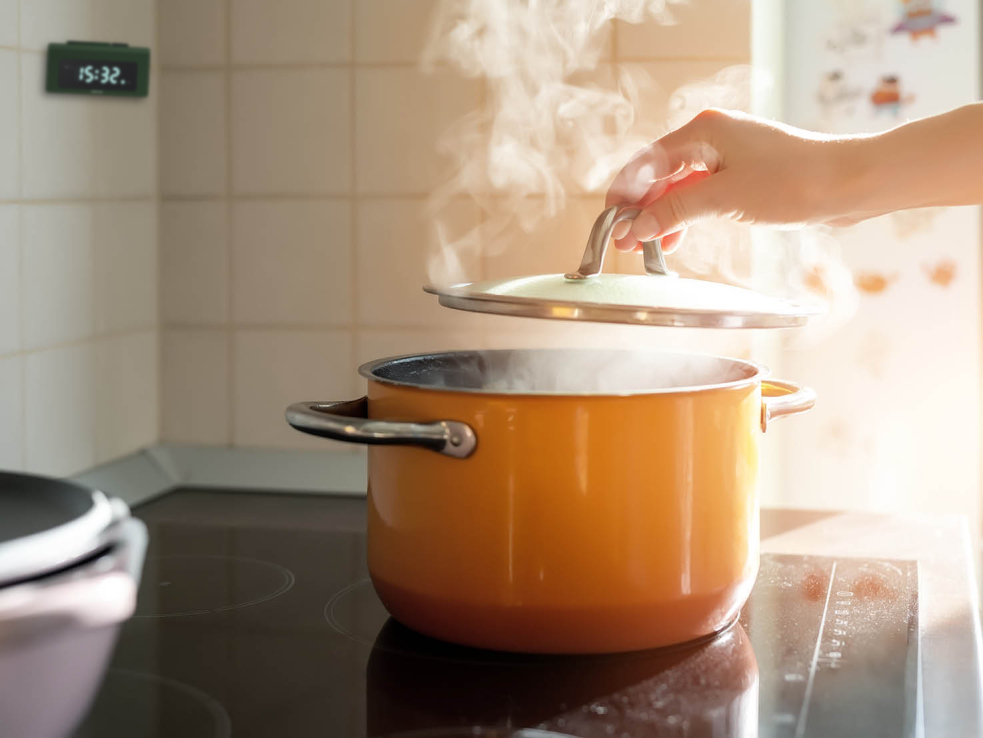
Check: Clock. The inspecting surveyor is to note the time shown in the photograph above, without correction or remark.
15:32
